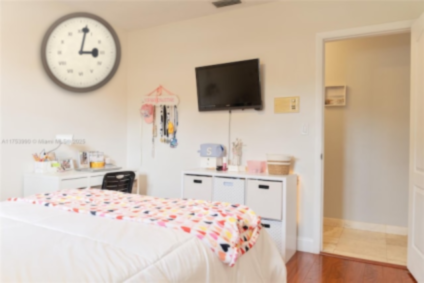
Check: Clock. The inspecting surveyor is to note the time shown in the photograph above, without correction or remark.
3:02
